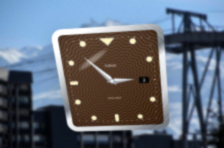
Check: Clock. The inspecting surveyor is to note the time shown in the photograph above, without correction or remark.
2:53
